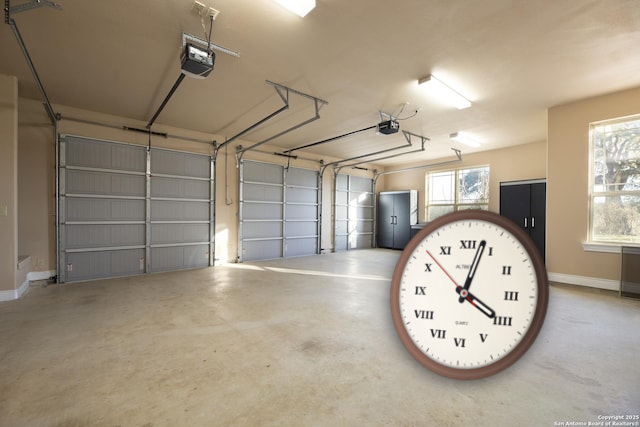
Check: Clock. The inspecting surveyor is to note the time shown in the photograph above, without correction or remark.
4:02:52
